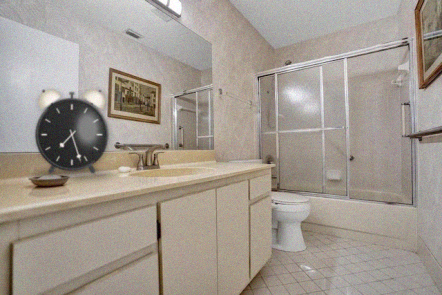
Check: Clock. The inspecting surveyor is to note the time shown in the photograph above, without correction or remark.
7:27
